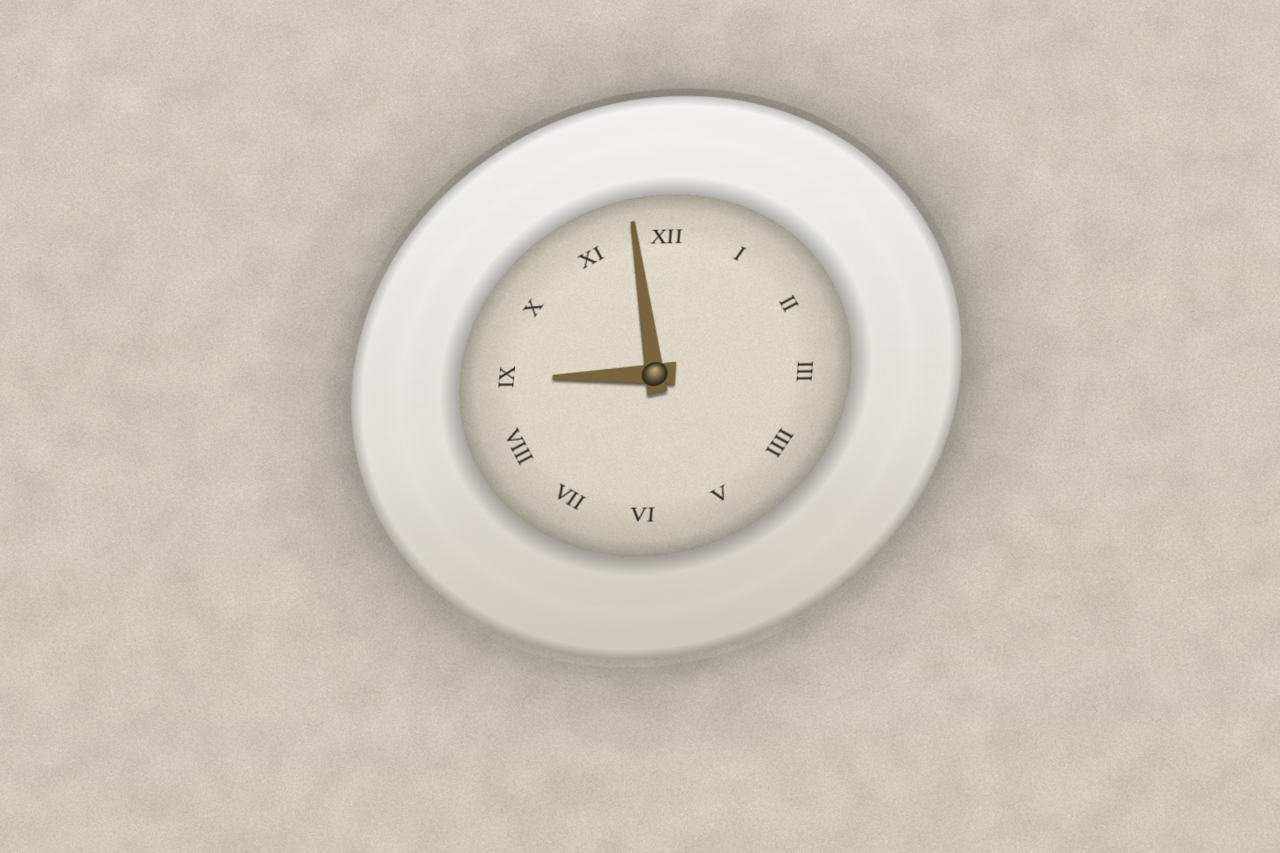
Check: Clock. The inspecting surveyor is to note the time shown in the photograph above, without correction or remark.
8:58
